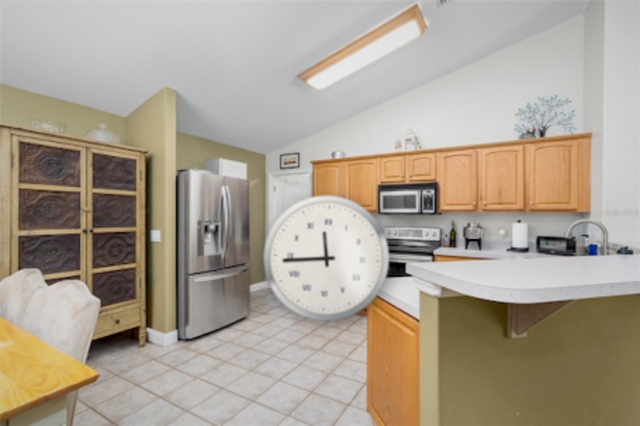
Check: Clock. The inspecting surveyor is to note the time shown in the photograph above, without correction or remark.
11:44
